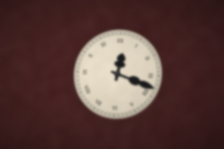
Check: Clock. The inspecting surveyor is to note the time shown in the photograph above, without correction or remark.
12:18
